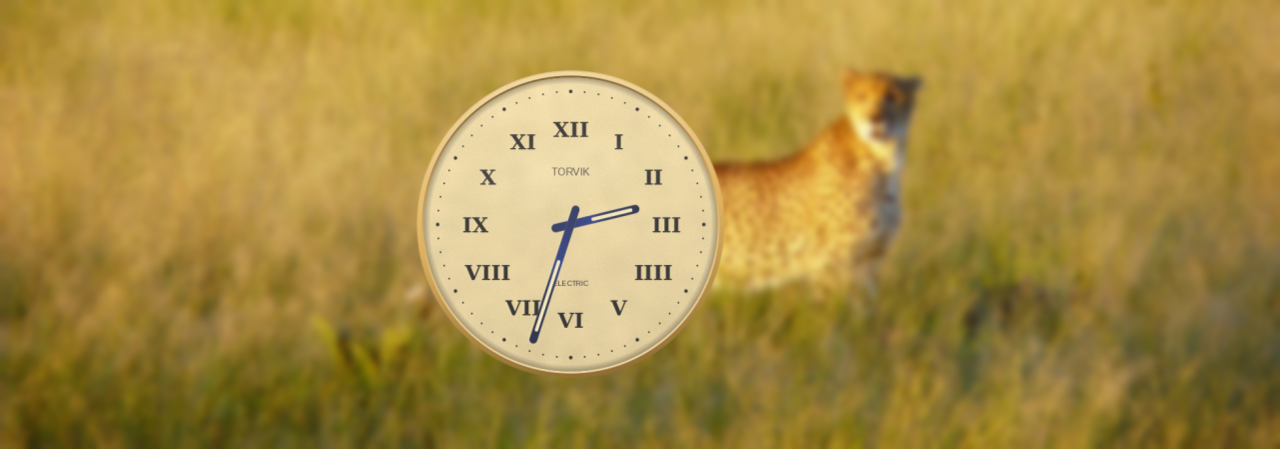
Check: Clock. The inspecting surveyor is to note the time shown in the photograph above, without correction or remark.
2:33
